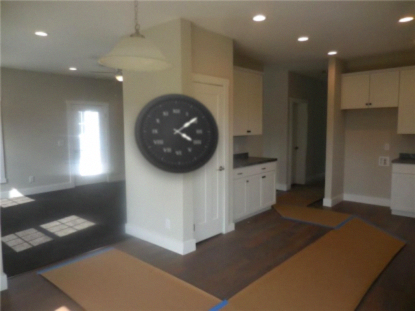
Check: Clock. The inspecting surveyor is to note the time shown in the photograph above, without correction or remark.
4:09
